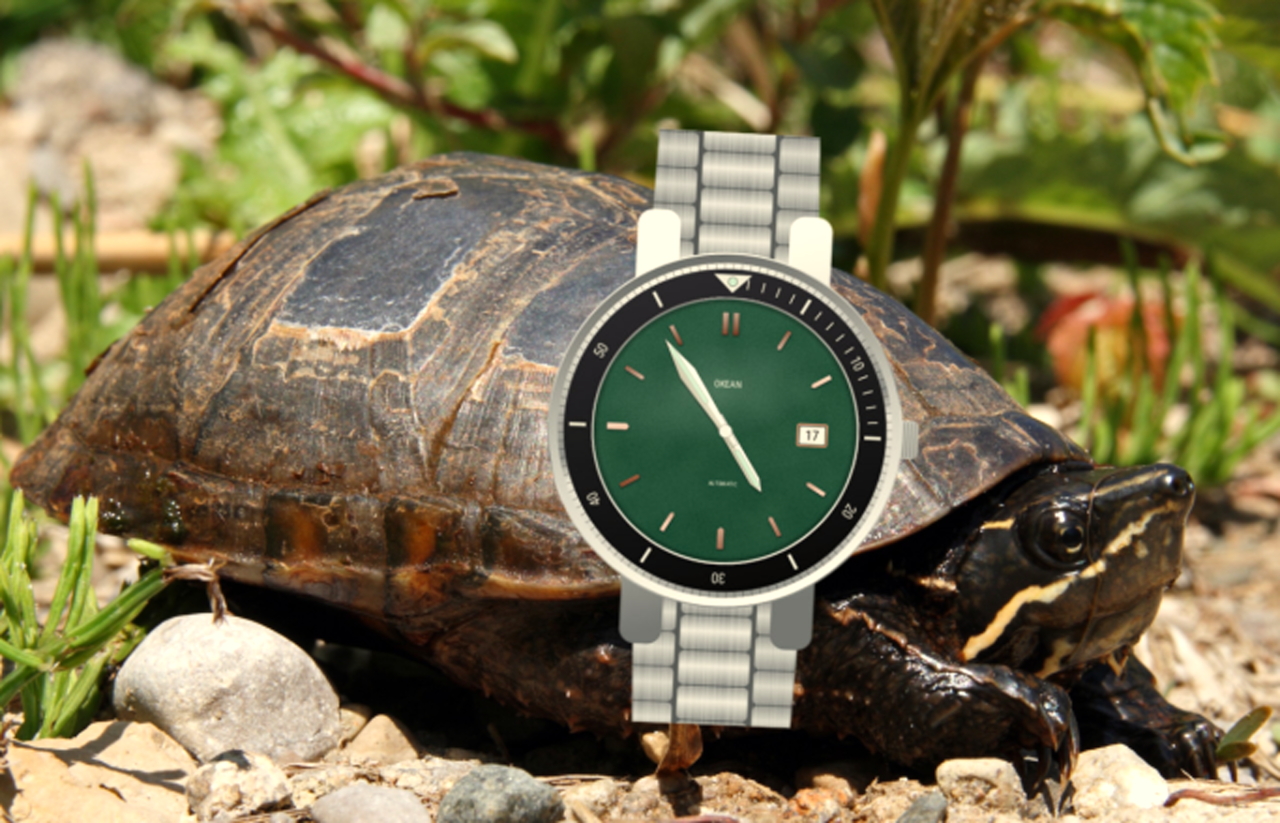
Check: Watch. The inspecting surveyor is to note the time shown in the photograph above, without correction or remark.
4:54
